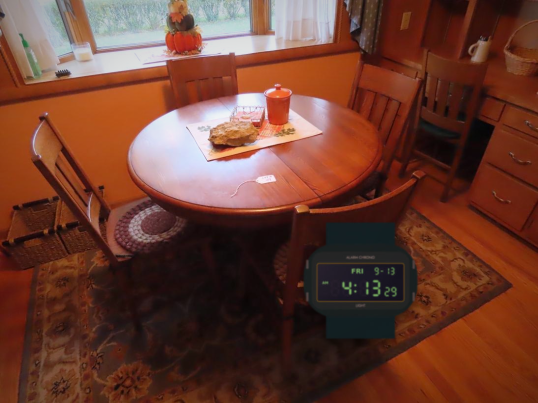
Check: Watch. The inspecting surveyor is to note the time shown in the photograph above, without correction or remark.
4:13:29
